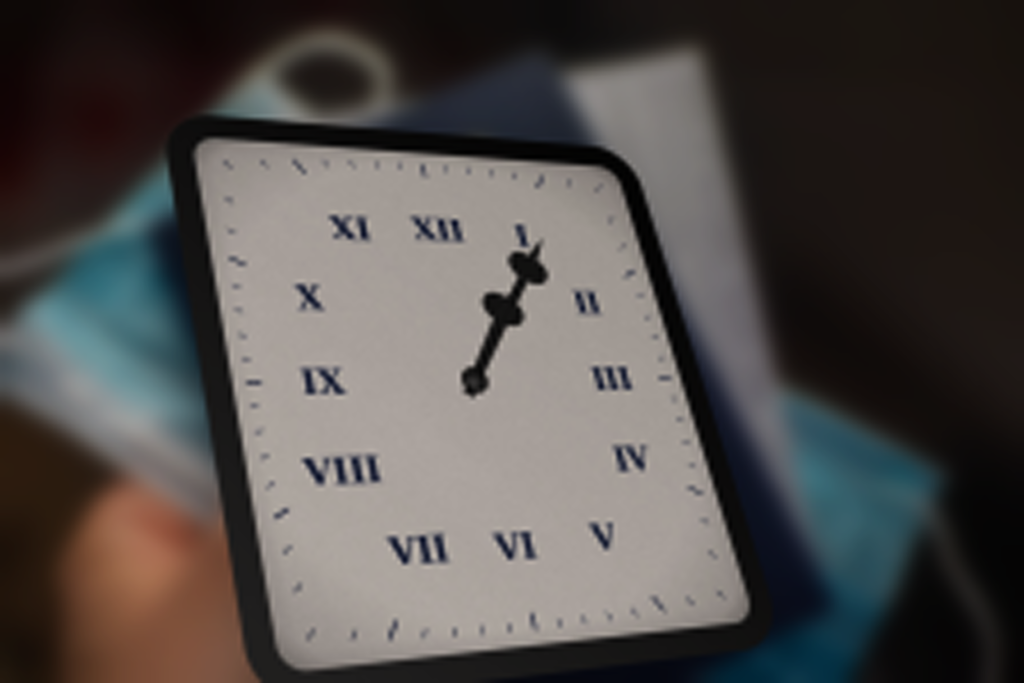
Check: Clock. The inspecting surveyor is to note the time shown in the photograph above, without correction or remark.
1:06
